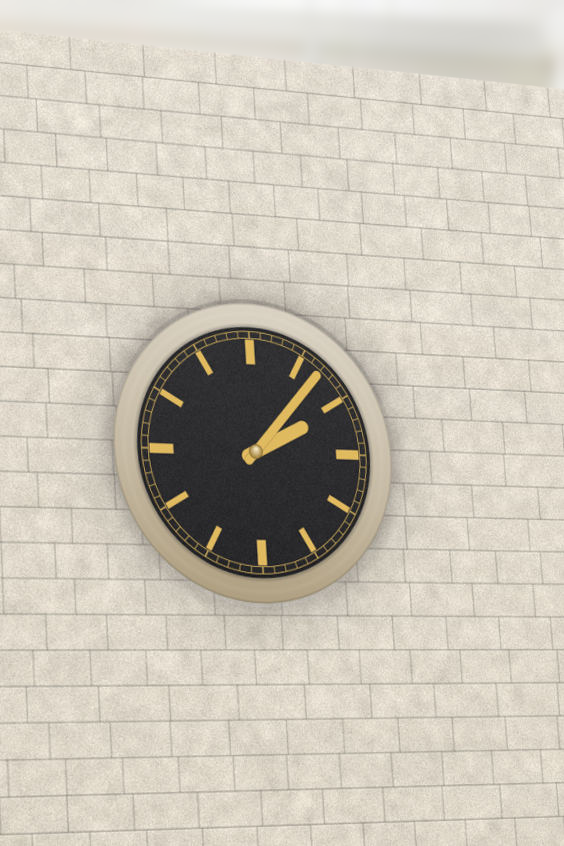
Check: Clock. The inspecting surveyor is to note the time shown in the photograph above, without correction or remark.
2:07
